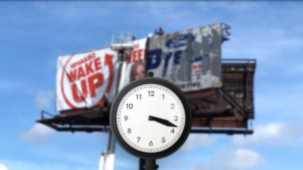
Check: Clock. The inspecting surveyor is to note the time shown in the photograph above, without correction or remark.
3:18
